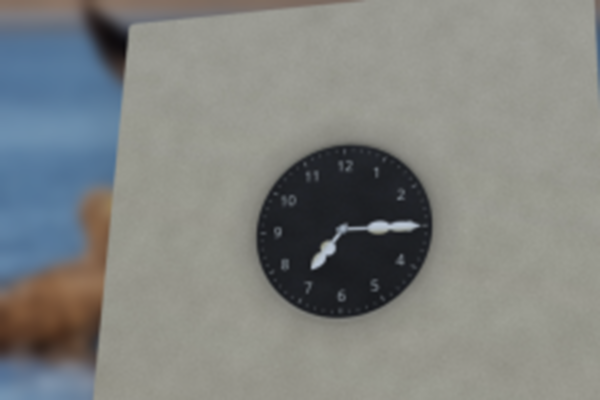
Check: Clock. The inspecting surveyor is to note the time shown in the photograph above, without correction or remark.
7:15
